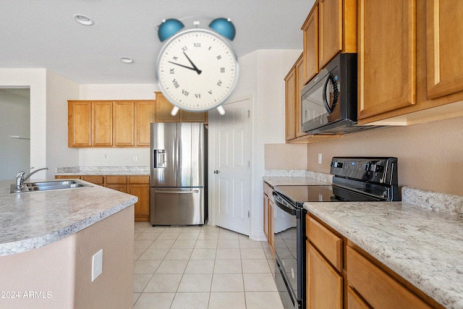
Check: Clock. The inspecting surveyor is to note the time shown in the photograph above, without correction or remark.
10:48
